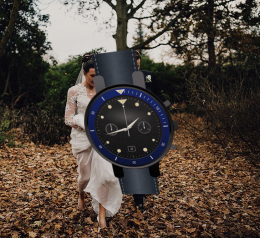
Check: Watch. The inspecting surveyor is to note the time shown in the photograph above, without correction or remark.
1:43
